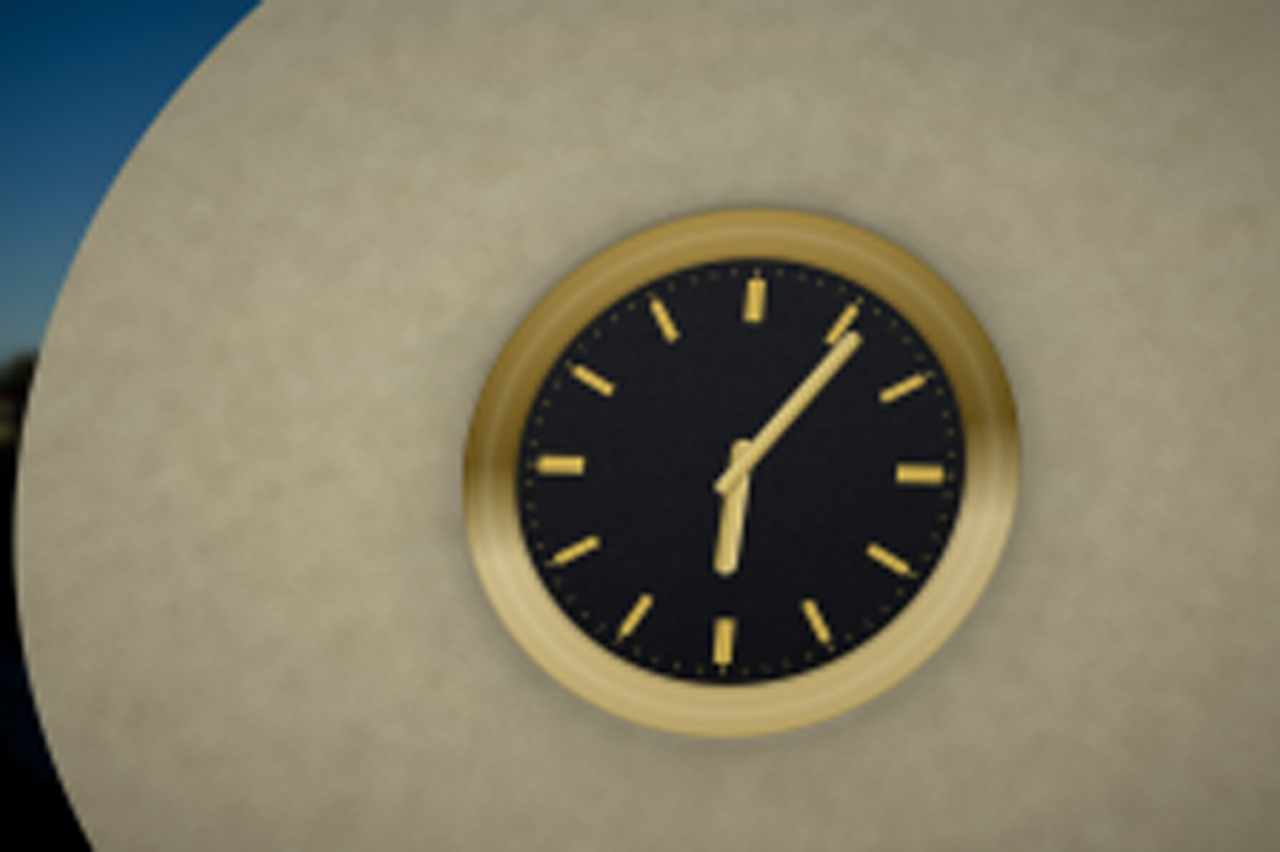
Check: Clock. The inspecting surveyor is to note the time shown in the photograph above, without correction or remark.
6:06
